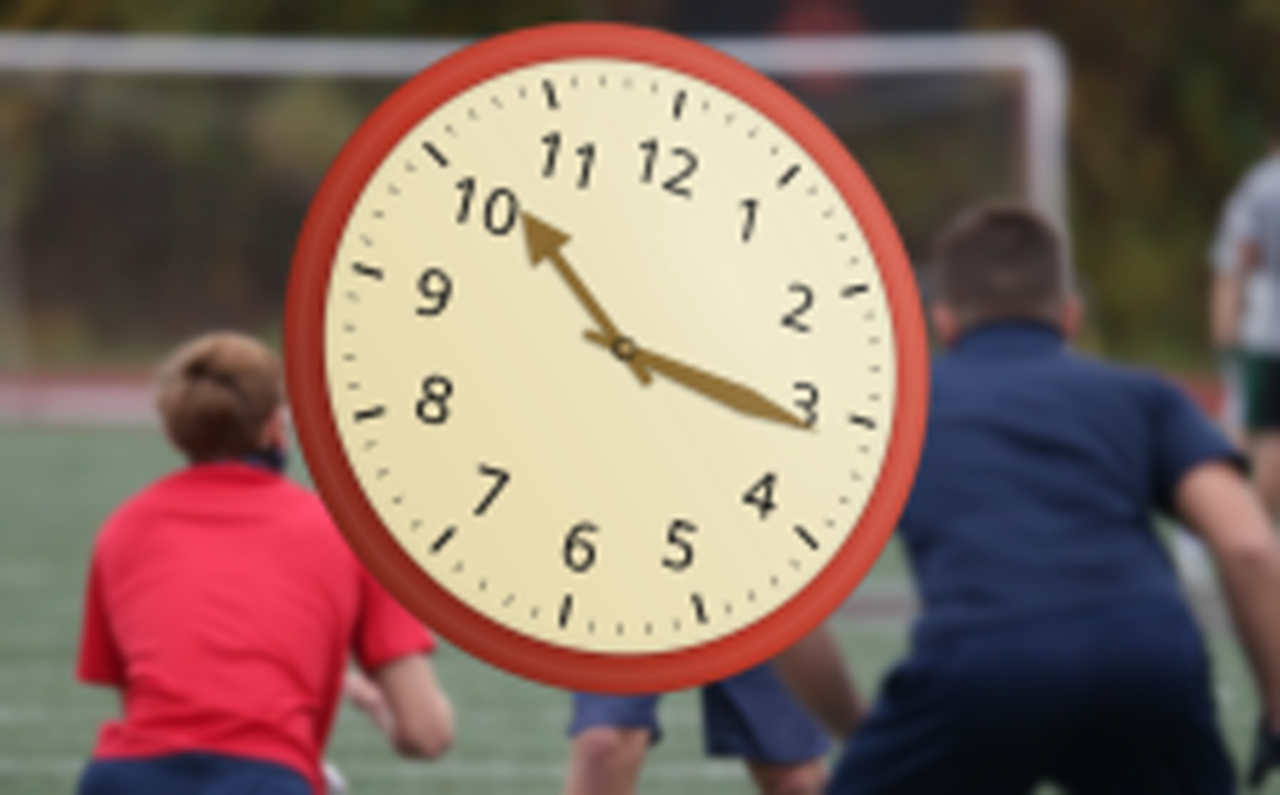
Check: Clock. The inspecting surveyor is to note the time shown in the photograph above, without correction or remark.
10:16
